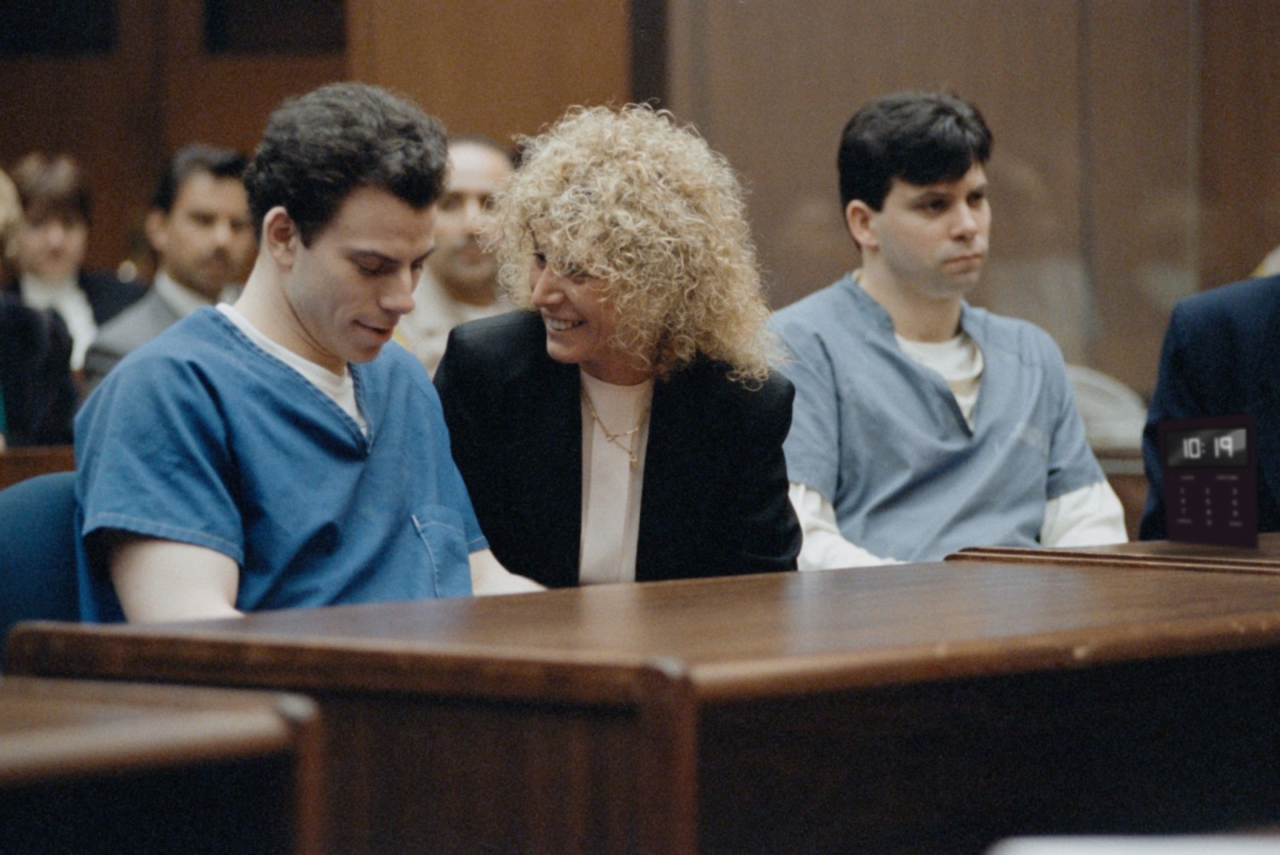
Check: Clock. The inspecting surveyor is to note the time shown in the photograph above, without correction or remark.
10:19
